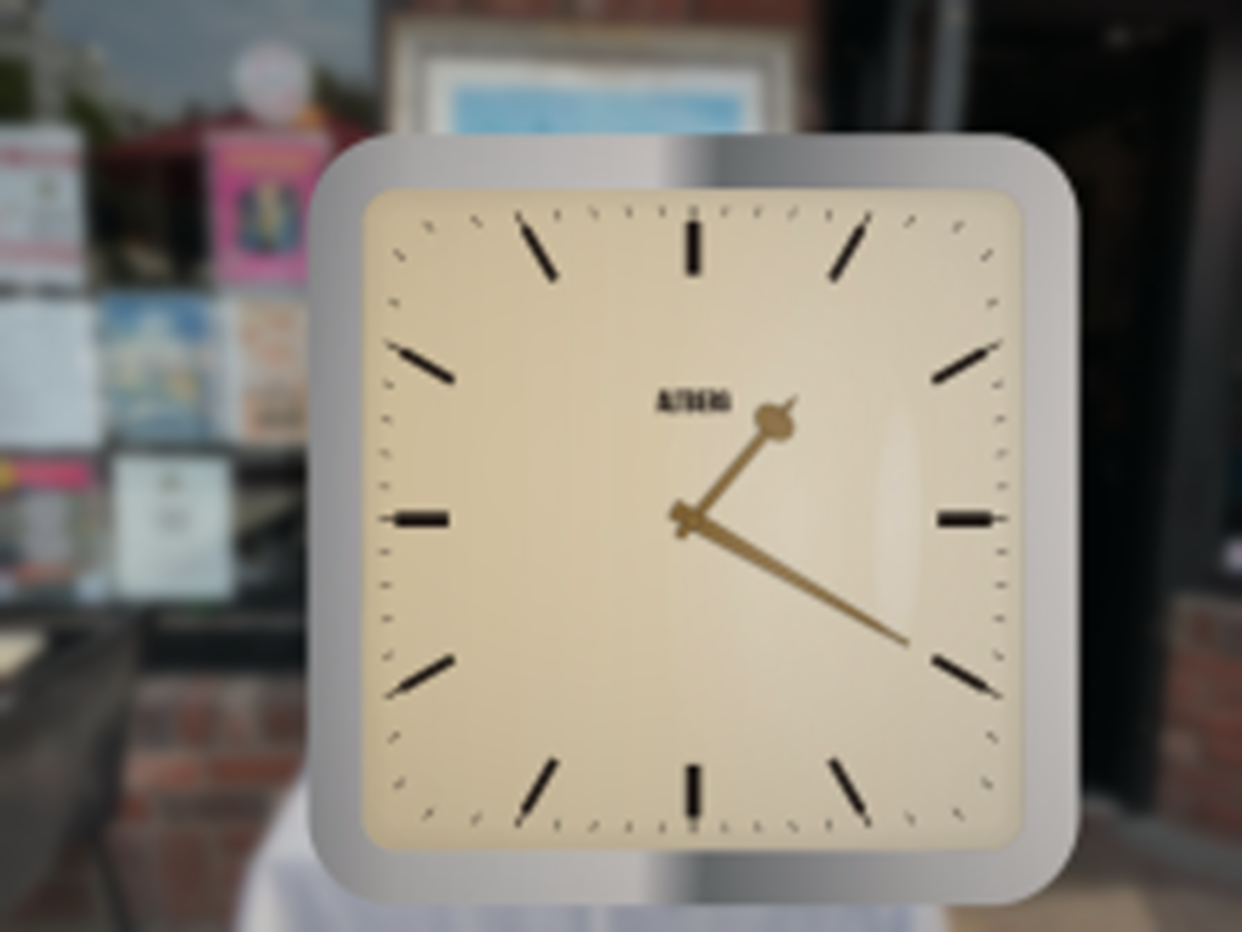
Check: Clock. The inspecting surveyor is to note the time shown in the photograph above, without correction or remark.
1:20
